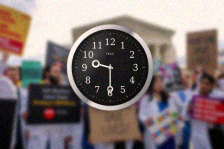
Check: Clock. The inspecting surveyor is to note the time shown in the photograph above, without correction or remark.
9:30
